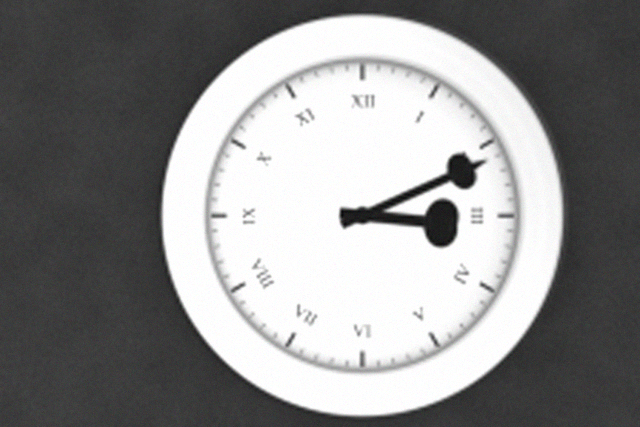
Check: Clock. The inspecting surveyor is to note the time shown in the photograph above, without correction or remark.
3:11
